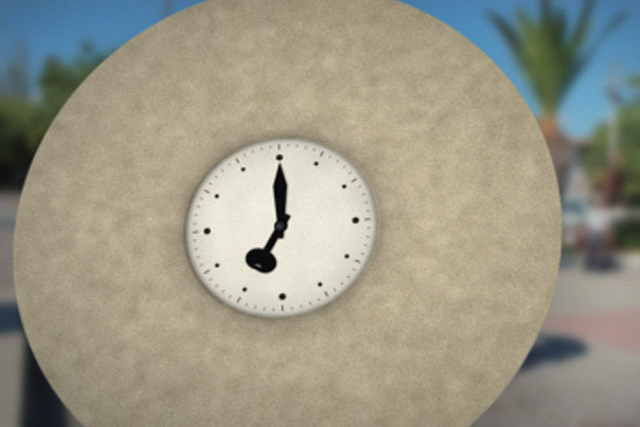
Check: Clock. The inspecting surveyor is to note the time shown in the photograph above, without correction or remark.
7:00
